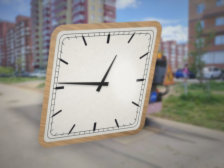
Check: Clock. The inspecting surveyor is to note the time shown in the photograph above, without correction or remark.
12:46
